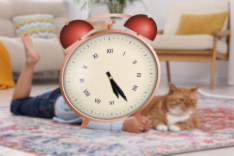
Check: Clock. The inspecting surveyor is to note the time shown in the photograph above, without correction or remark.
5:25
